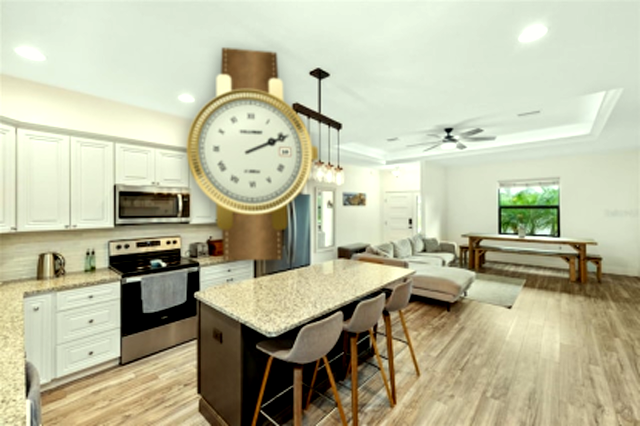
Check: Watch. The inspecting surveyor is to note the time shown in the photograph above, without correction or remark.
2:11
